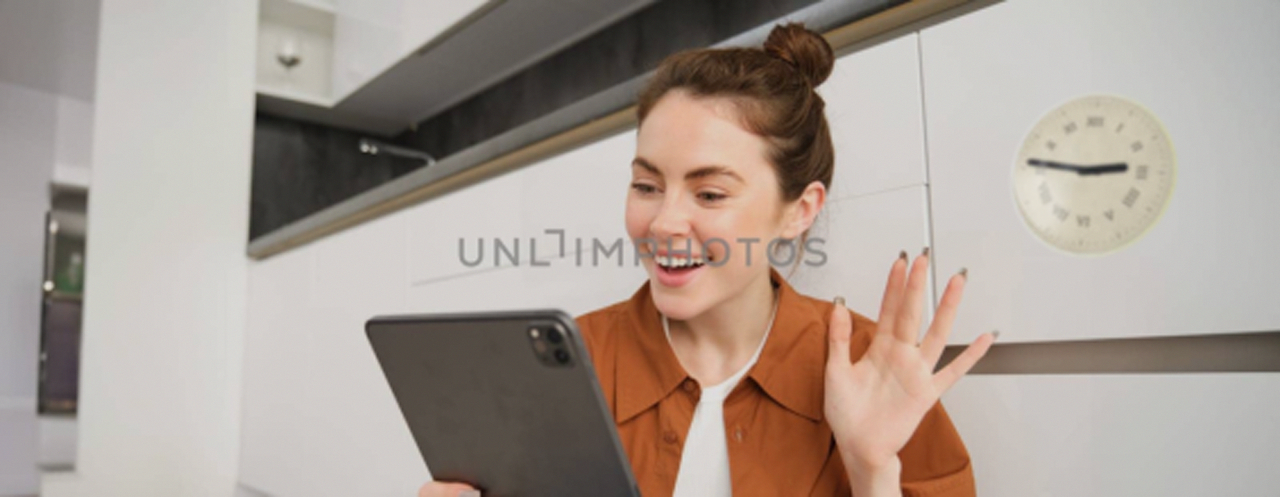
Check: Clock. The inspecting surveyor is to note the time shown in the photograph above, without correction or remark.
2:46
